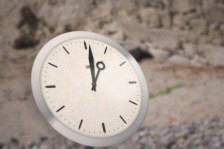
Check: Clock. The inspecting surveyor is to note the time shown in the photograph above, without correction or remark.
1:01
